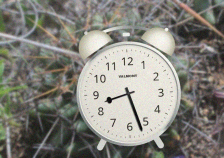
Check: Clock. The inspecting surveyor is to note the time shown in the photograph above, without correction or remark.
8:27
